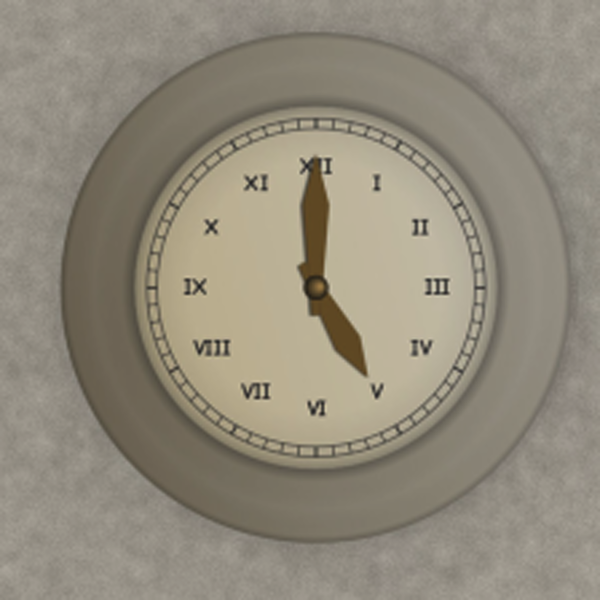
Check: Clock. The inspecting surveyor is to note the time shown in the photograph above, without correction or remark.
5:00
